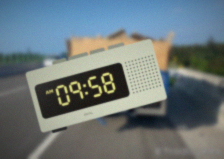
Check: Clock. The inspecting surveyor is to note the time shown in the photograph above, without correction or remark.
9:58
